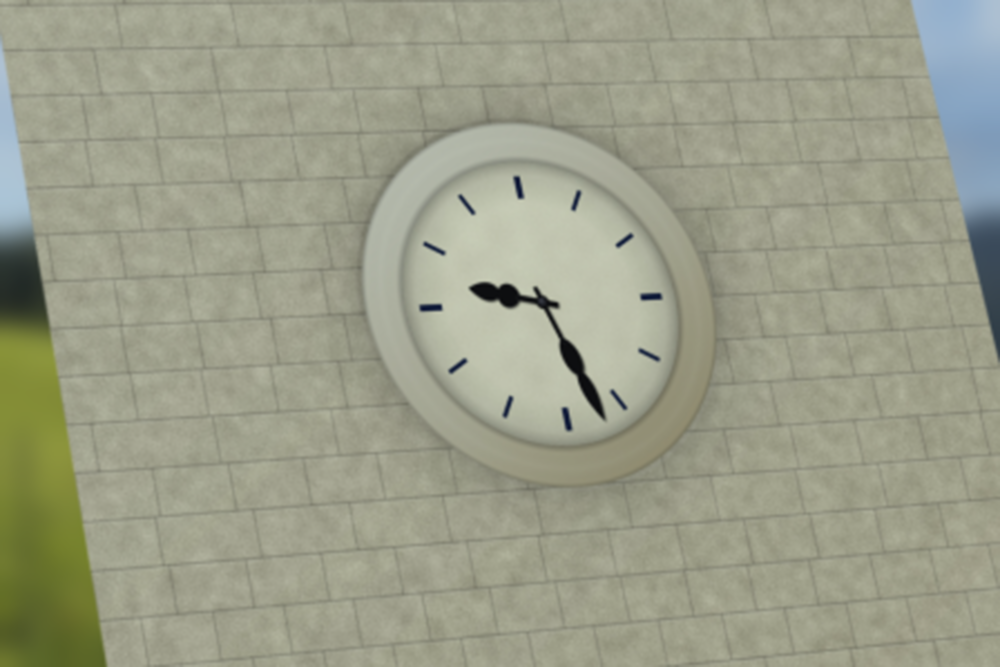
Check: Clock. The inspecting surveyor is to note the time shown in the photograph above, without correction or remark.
9:27
